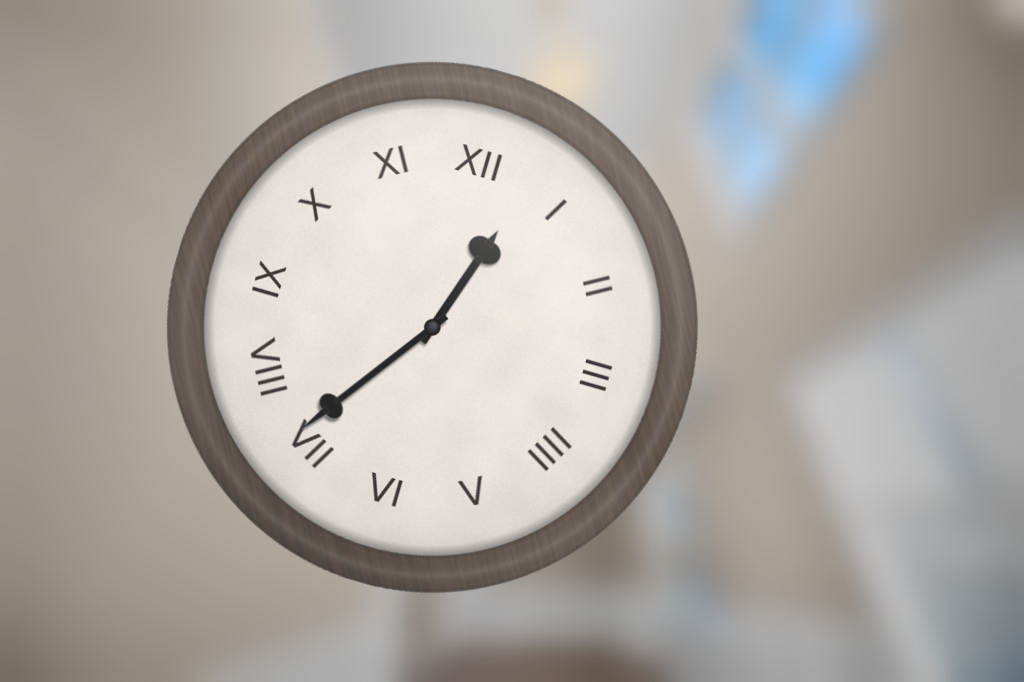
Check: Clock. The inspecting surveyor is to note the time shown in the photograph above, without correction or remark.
12:36
